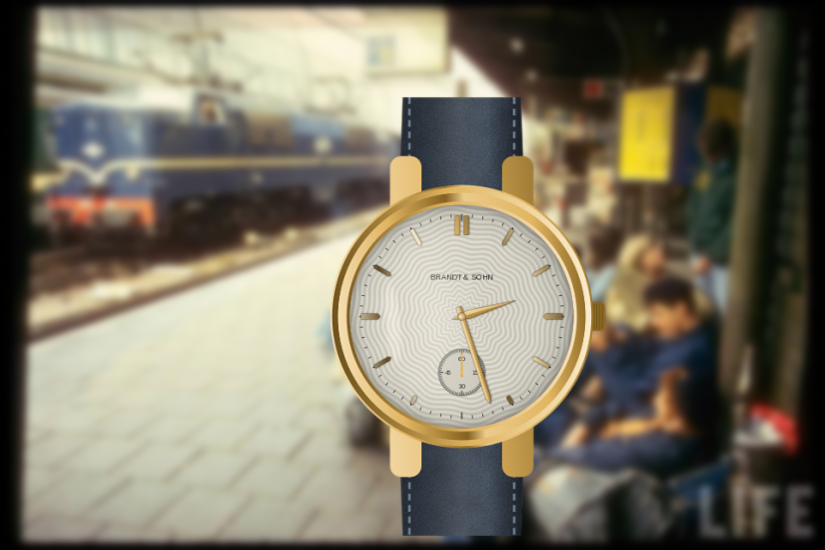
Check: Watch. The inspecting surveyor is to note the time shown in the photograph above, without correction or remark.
2:27
